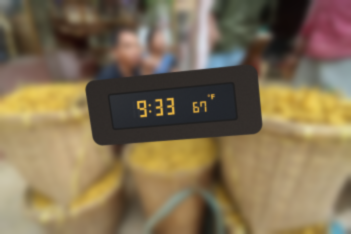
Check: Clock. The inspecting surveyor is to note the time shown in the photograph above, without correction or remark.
9:33
